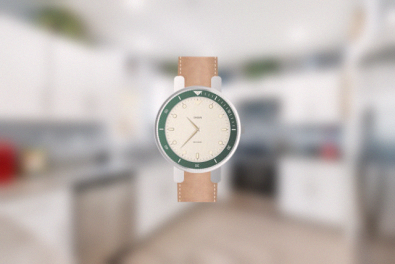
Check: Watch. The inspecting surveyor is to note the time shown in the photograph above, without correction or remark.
10:37
